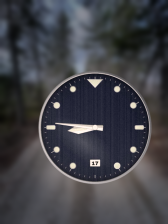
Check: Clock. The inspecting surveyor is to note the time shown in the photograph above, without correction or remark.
8:46
